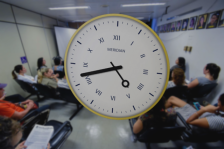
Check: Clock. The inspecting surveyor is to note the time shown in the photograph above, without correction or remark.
4:42
